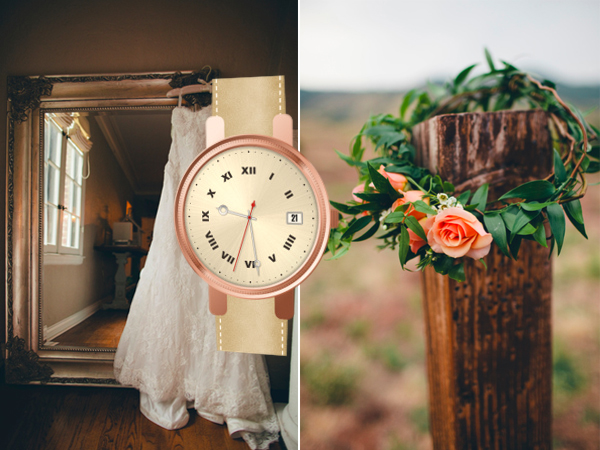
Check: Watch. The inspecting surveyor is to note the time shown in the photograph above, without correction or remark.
9:28:33
